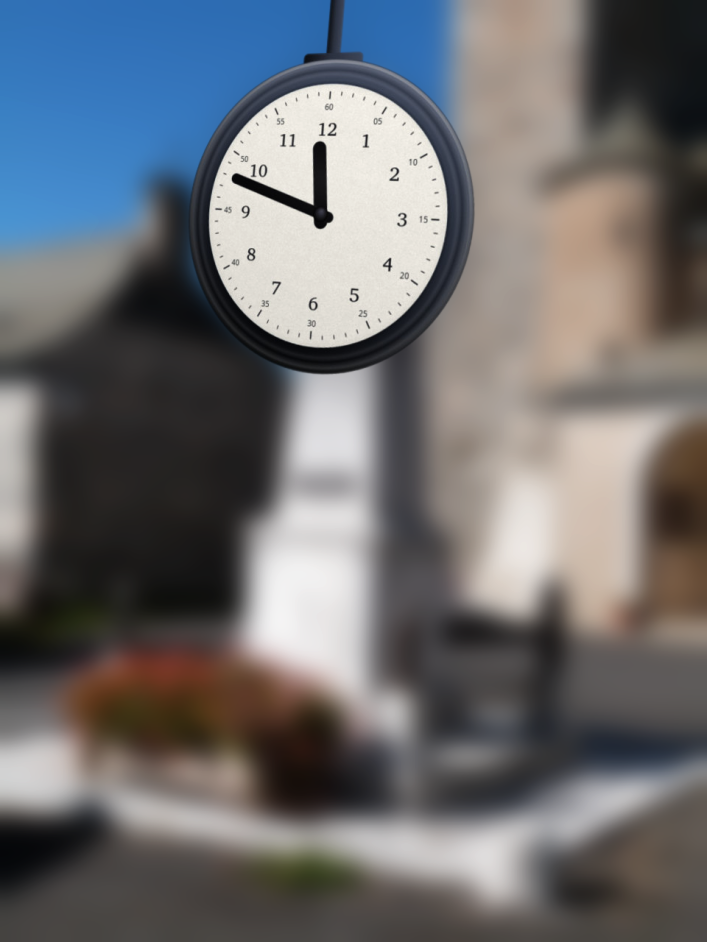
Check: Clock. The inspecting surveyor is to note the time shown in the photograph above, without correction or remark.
11:48
